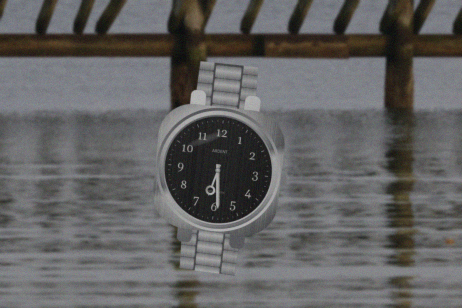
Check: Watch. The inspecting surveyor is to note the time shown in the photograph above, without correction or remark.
6:29
